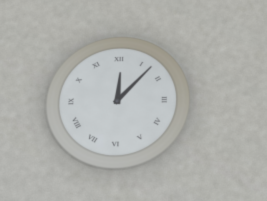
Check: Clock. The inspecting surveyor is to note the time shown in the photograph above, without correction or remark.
12:07
